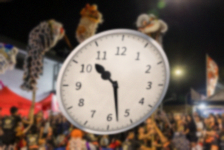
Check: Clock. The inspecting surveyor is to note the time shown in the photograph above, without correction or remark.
10:28
